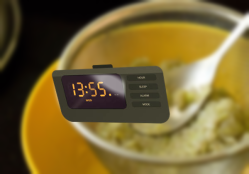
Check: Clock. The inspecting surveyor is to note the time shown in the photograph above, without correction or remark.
13:55
